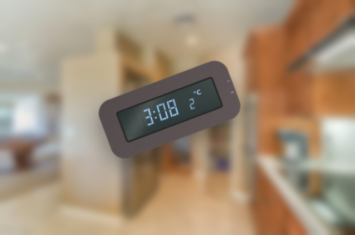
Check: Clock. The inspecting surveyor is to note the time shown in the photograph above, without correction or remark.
3:08
